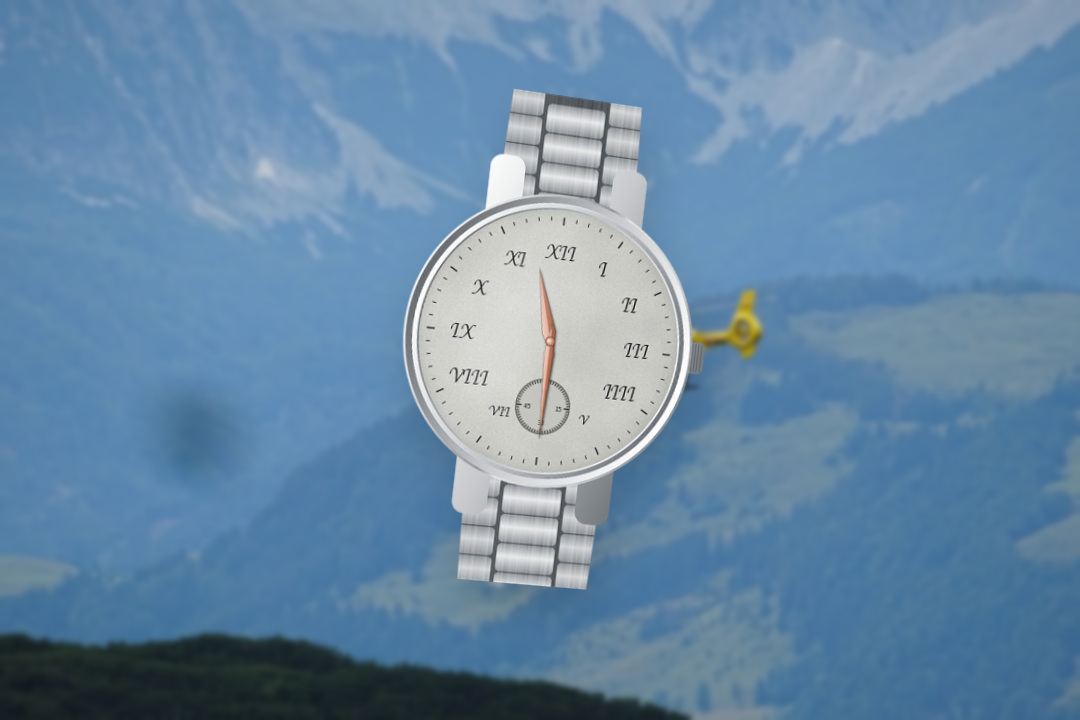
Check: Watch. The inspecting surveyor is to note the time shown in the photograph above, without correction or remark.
11:30
